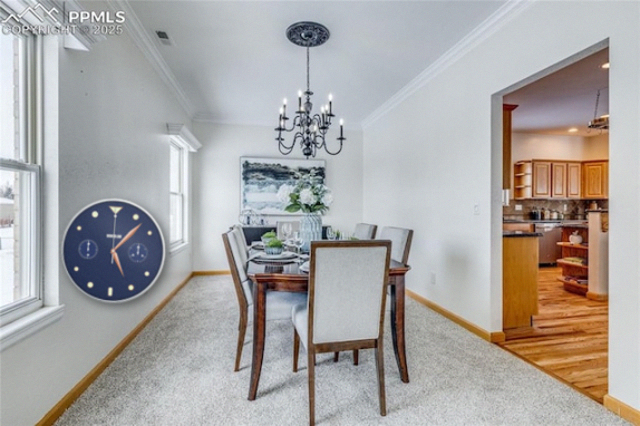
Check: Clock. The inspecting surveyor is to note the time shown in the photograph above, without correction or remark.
5:07
